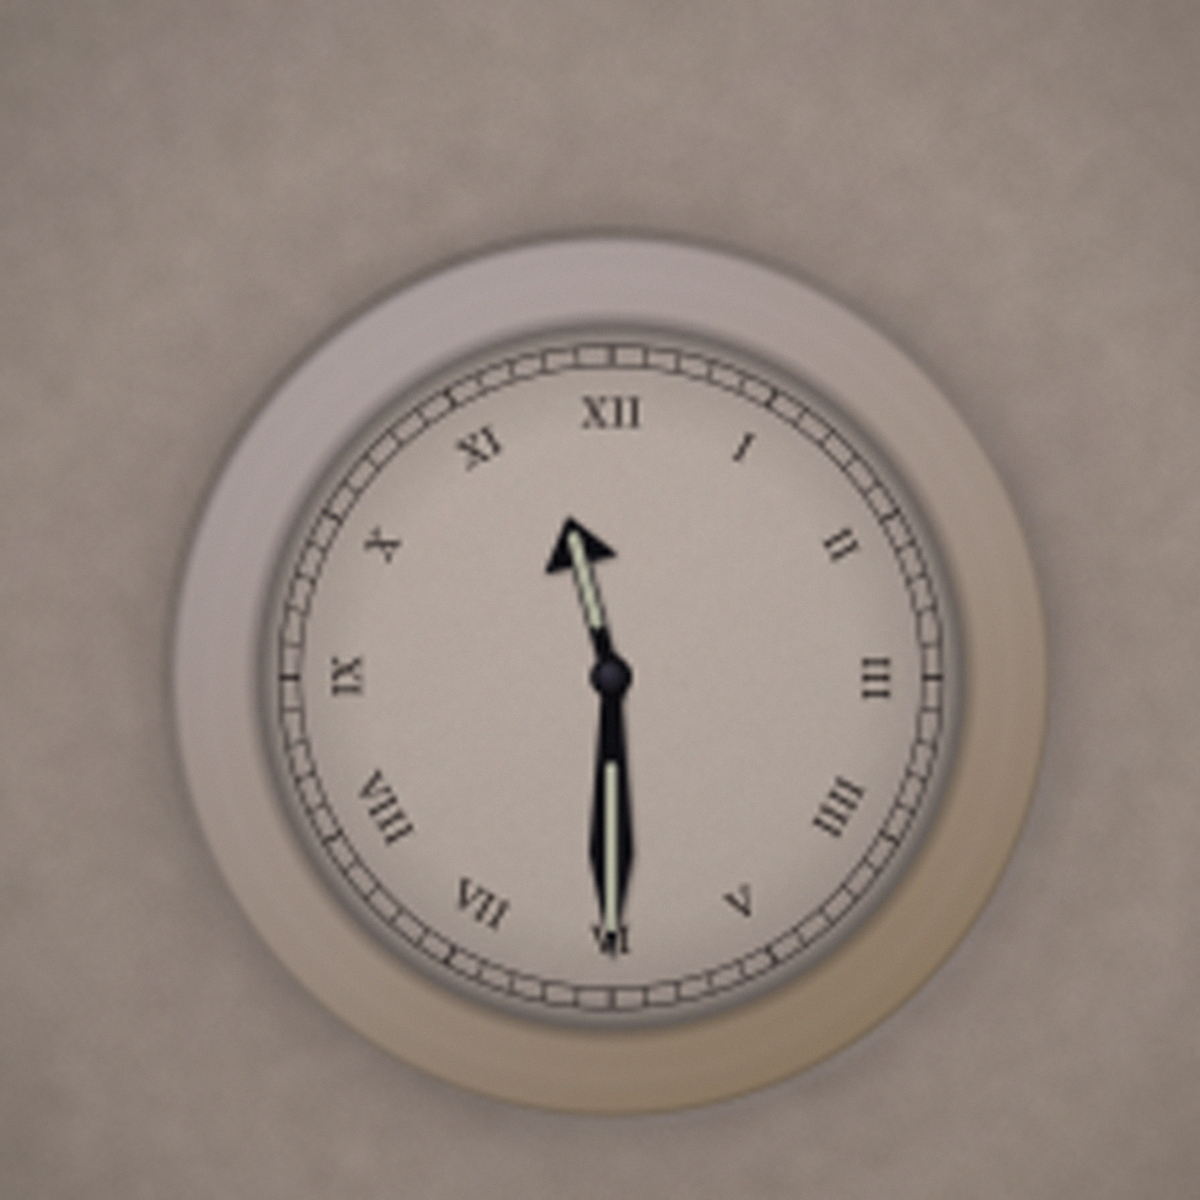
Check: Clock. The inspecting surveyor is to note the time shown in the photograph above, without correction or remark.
11:30
